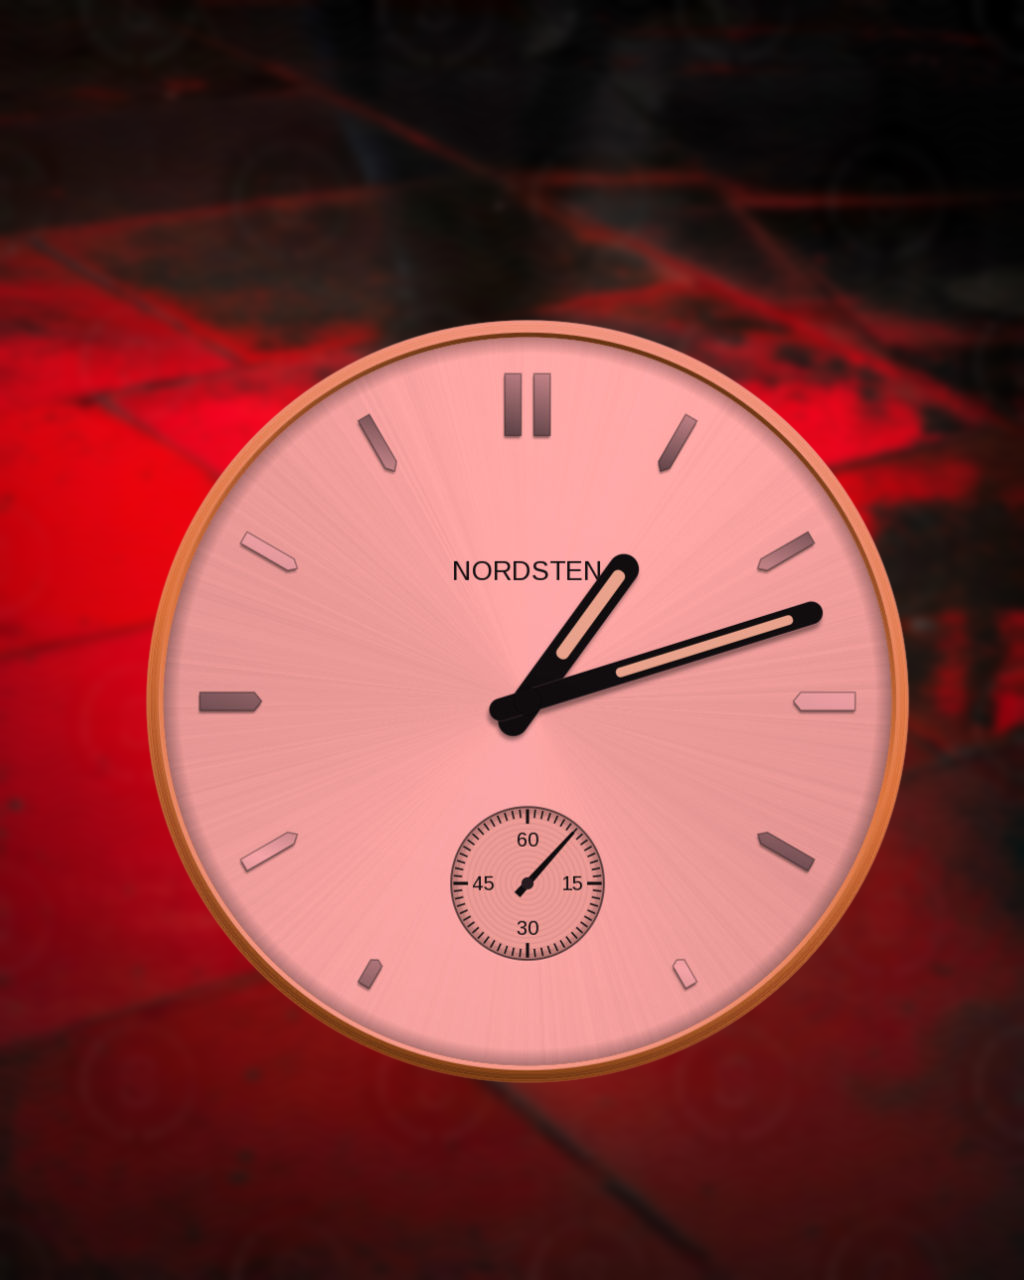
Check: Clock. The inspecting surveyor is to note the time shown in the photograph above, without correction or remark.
1:12:07
